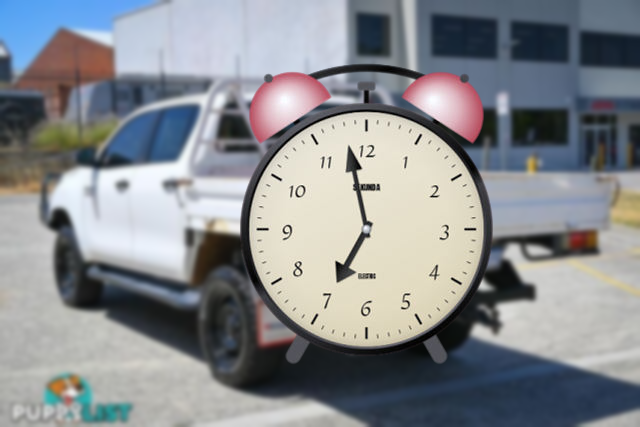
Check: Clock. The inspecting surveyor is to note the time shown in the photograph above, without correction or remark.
6:58
